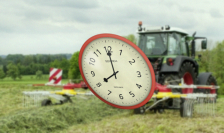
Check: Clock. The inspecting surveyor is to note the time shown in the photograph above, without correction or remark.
8:00
